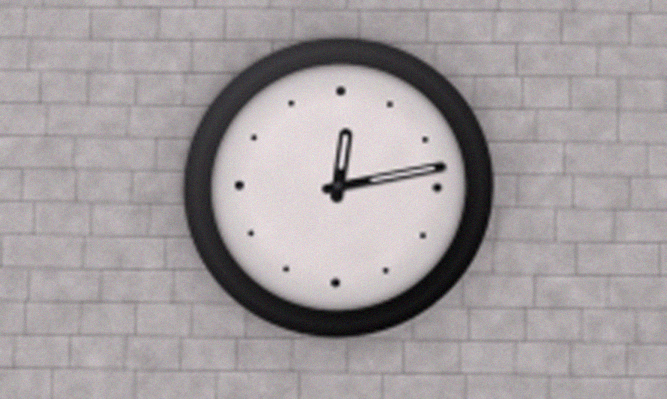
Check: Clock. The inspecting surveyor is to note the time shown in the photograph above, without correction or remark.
12:13
